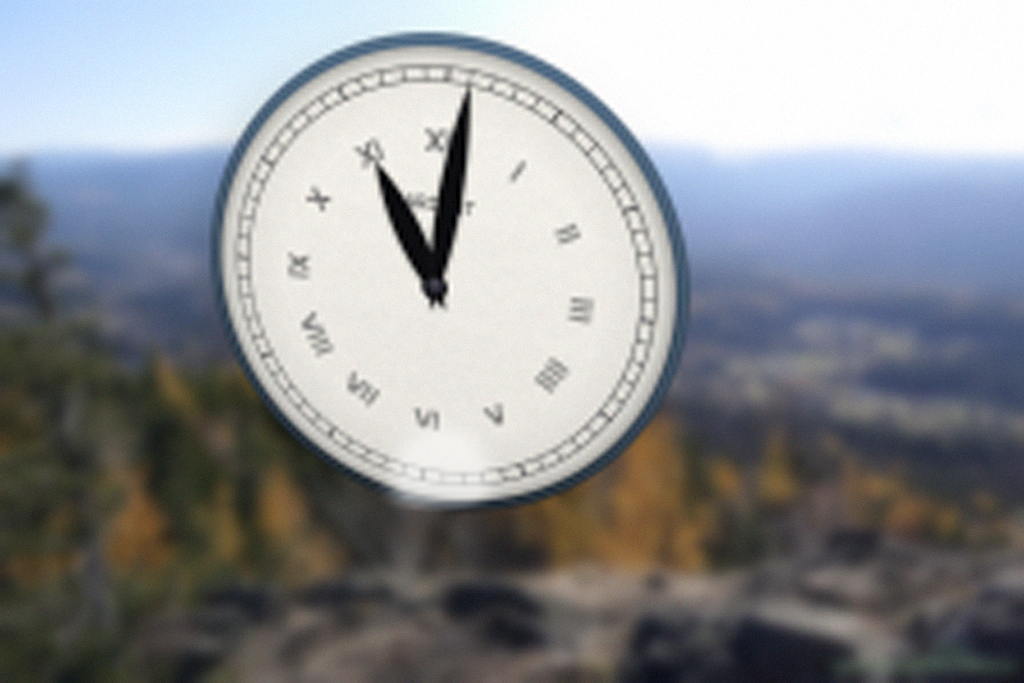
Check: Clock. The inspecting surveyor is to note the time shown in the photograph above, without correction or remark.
11:01
